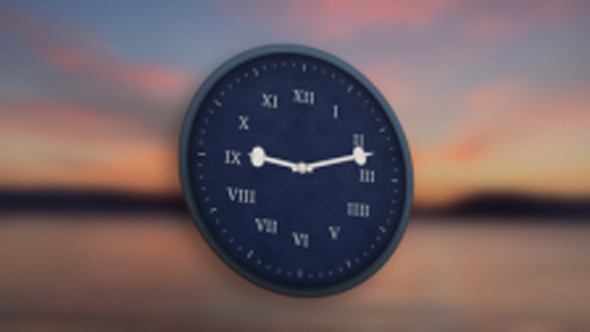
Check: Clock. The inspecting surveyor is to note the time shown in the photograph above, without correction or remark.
9:12
